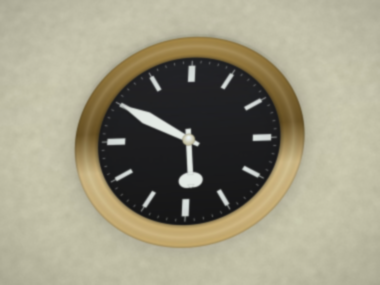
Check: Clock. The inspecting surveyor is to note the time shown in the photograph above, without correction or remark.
5:50
